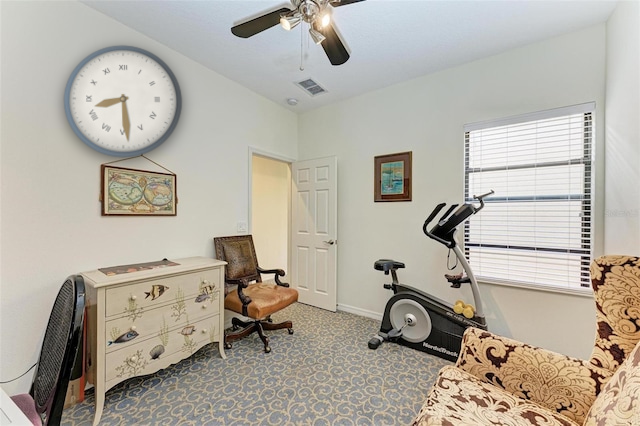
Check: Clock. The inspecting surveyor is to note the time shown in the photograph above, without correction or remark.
8:29
